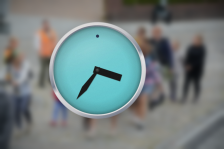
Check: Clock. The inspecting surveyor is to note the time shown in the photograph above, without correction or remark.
3:36
